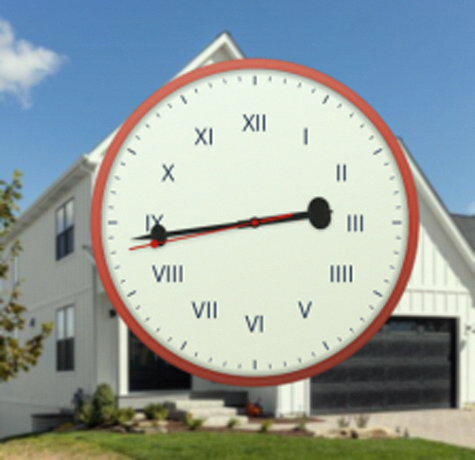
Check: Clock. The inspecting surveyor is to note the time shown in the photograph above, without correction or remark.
2:43:43
